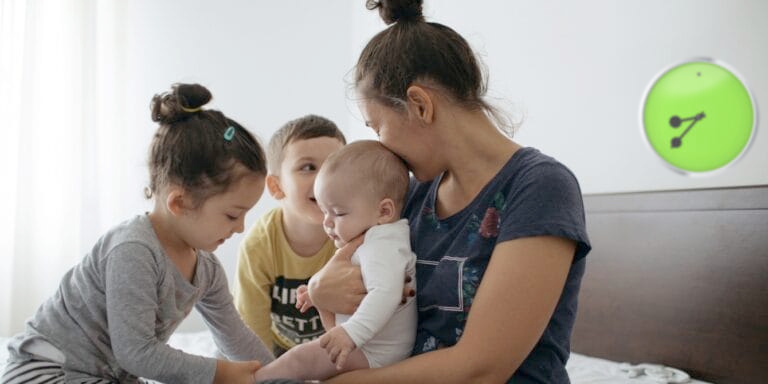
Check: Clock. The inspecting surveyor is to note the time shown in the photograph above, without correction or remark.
8:37
